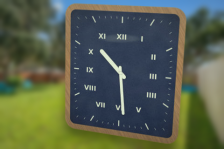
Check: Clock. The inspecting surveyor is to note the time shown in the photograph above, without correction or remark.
10:29
